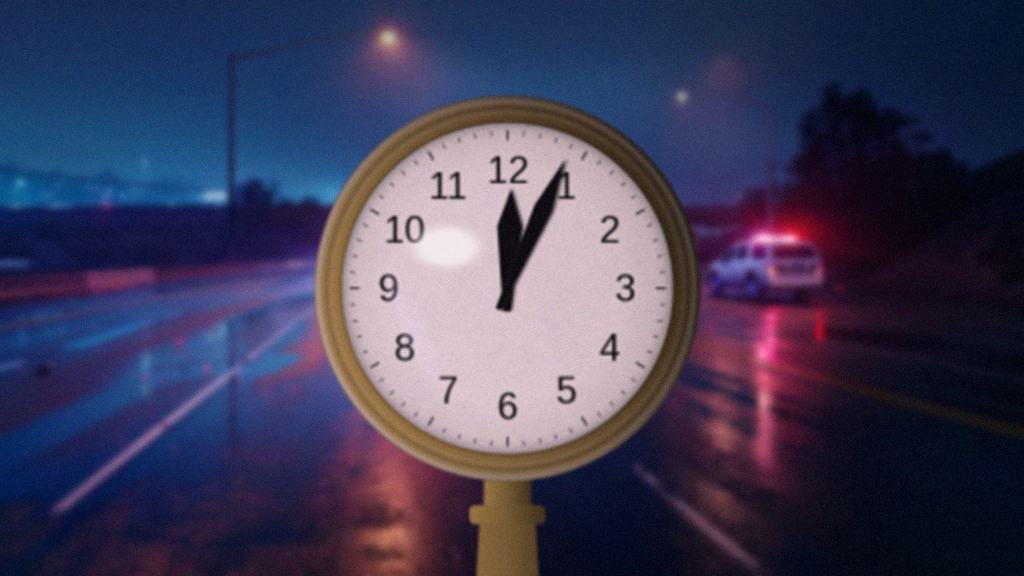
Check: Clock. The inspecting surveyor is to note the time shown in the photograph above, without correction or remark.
12:04
